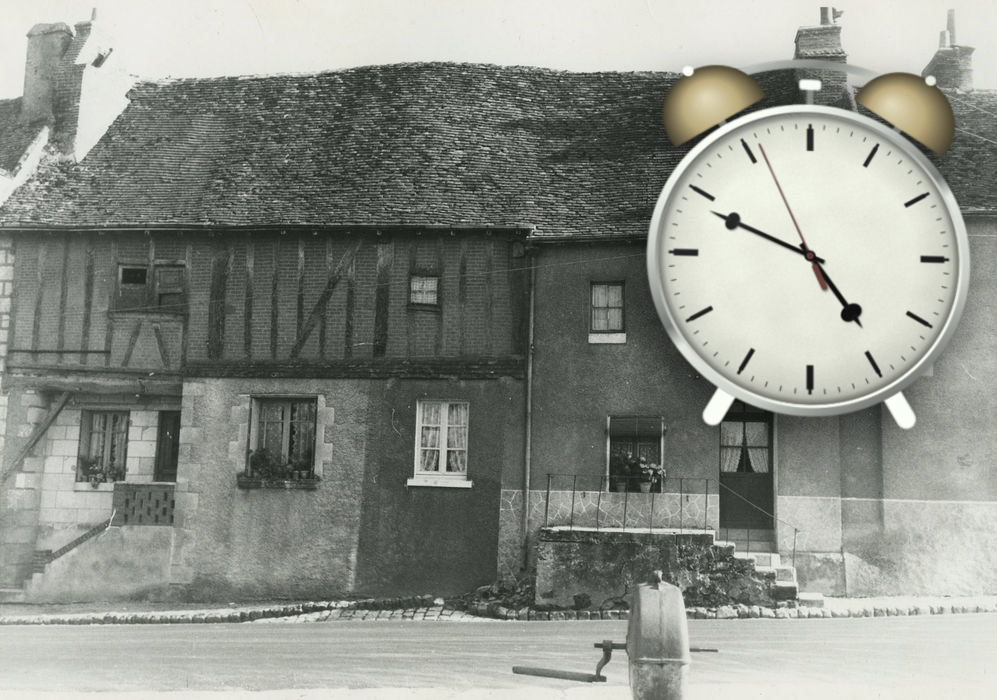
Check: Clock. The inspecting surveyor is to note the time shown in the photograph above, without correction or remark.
4:48:56
